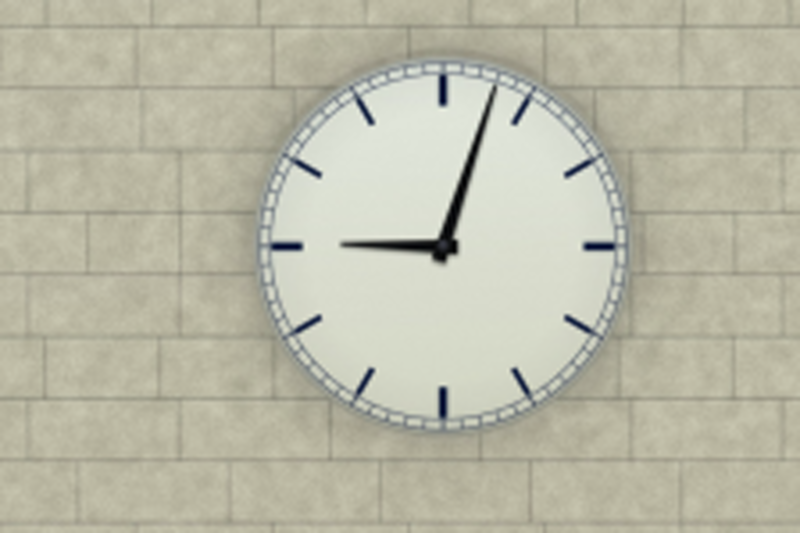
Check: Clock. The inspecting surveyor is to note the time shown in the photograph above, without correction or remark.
9:03
